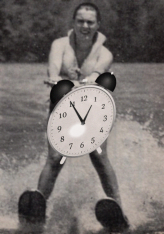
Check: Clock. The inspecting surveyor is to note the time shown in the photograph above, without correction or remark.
12:55
